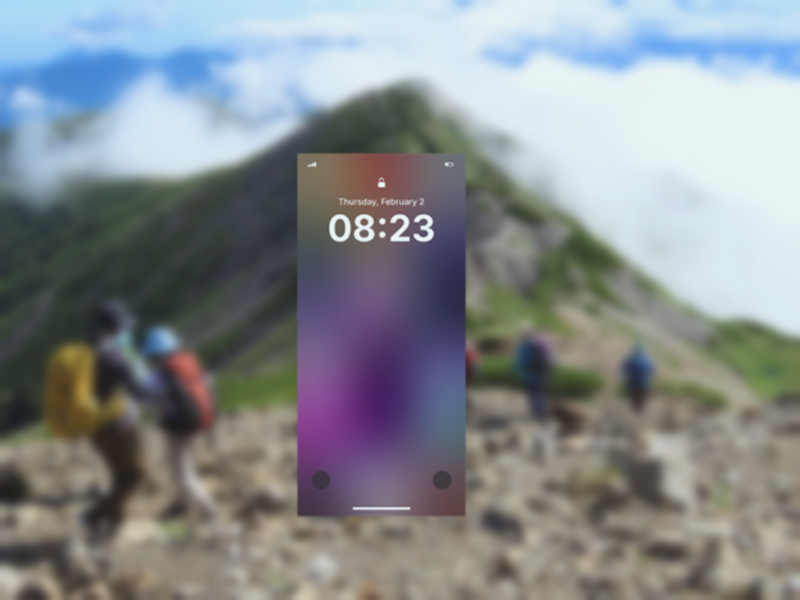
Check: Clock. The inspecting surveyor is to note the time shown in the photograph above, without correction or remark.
8:23
